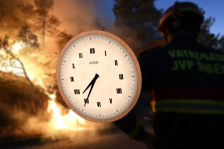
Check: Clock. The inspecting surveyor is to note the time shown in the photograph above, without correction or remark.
7:35
